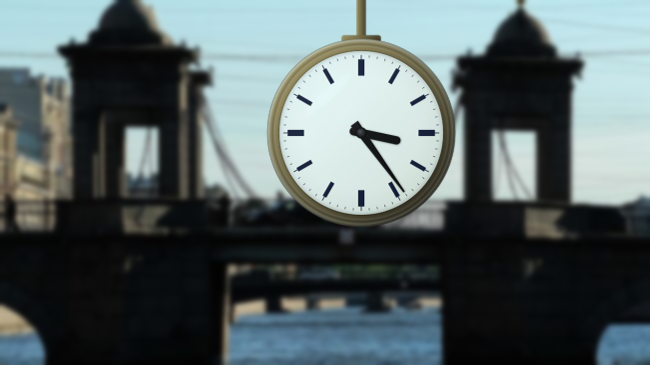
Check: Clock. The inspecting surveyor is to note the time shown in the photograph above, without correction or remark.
3:24
